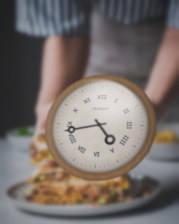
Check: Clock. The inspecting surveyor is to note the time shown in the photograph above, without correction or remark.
4:43
